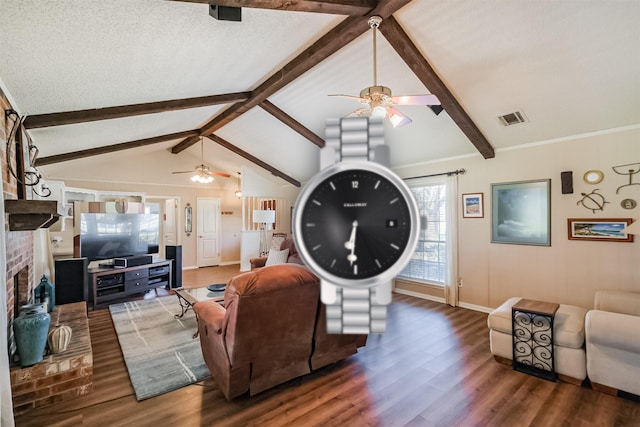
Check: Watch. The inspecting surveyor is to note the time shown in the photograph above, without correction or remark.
6:31
